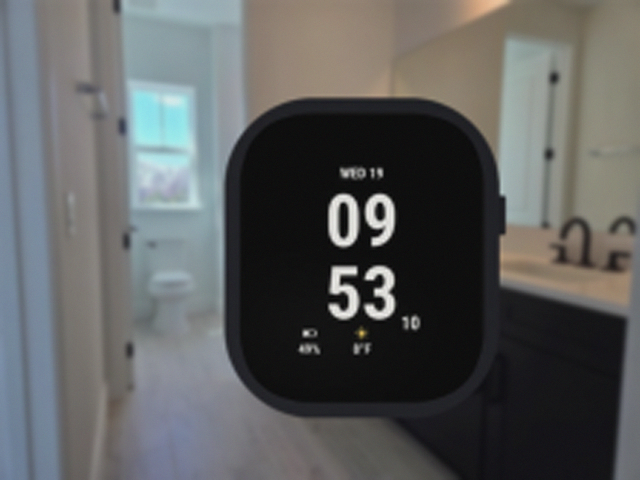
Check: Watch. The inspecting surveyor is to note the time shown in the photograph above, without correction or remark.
9:53
